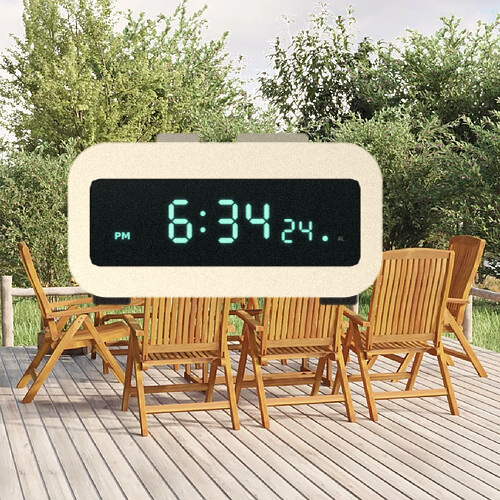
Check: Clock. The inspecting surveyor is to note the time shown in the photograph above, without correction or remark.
6:34:24
